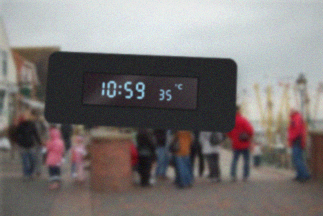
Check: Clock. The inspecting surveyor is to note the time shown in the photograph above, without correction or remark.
10:59
